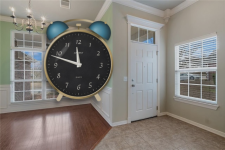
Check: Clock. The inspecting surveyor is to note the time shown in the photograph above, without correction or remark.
11:48
